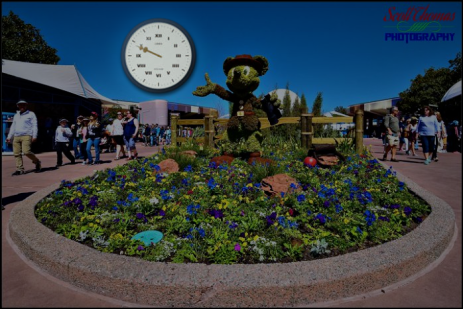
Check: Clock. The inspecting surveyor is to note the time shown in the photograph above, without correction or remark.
9:49
